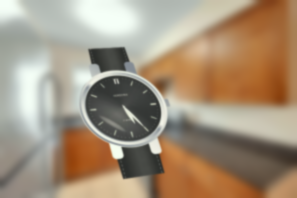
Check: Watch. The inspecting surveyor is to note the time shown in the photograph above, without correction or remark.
5:25
